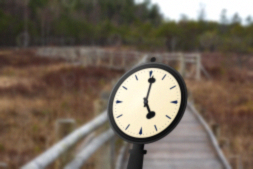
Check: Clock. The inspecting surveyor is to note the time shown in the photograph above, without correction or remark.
5:01
